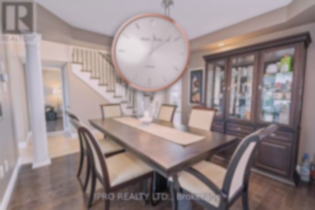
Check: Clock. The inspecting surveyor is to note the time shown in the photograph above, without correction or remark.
12:08
